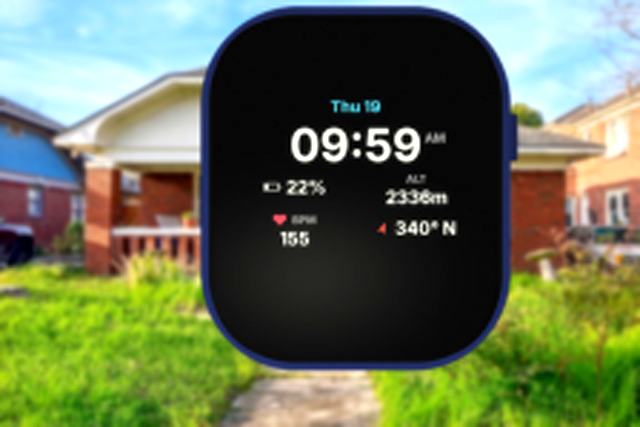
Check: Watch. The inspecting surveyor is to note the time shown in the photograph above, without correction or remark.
9:59
